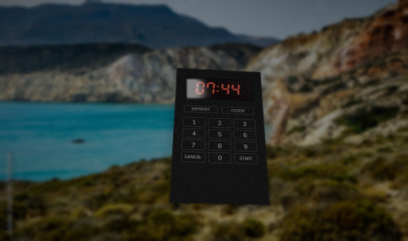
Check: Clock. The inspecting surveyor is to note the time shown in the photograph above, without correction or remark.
7:44
